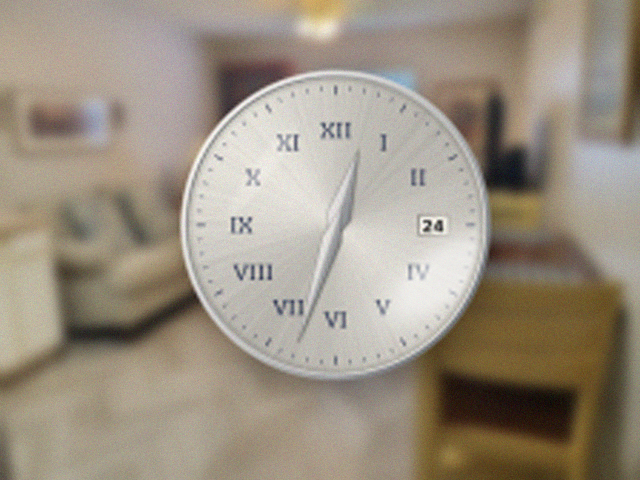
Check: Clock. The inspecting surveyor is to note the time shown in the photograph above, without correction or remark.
12:33
